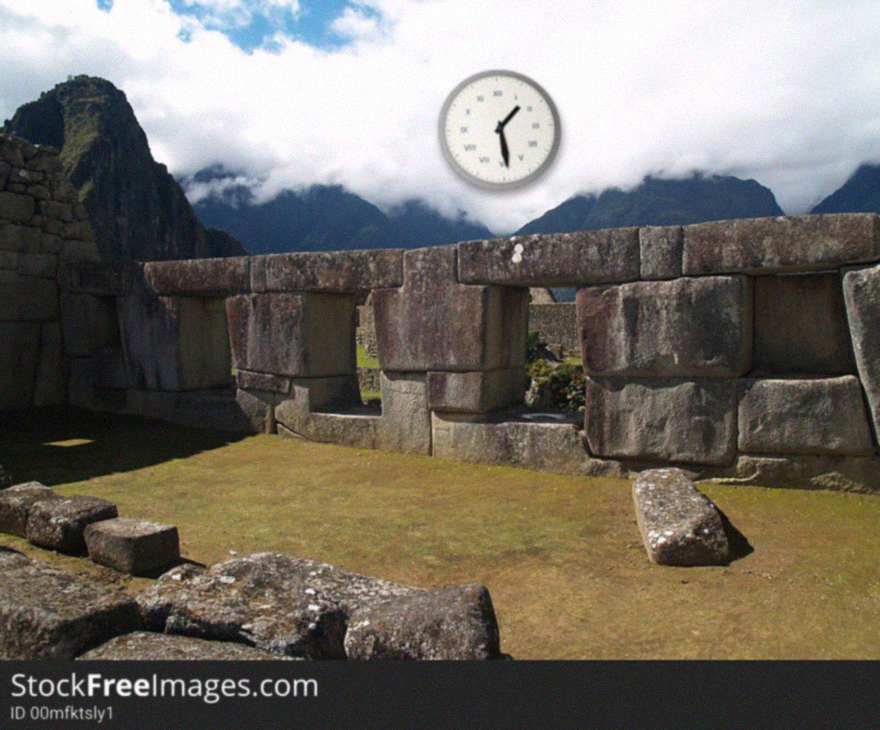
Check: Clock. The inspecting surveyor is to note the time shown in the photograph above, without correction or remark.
1:29
